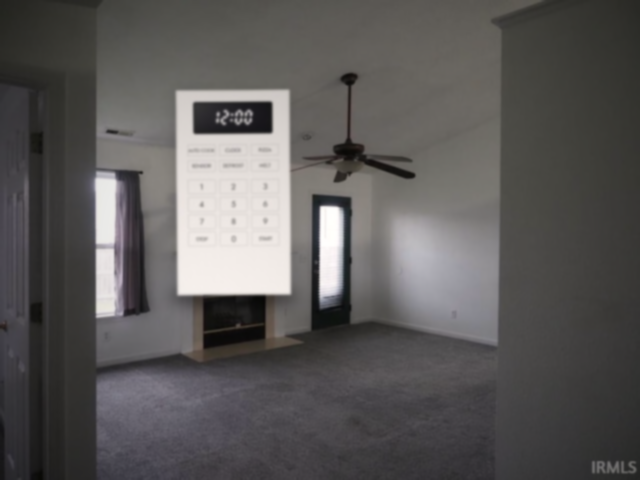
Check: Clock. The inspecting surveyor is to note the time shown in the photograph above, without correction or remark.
12:00
